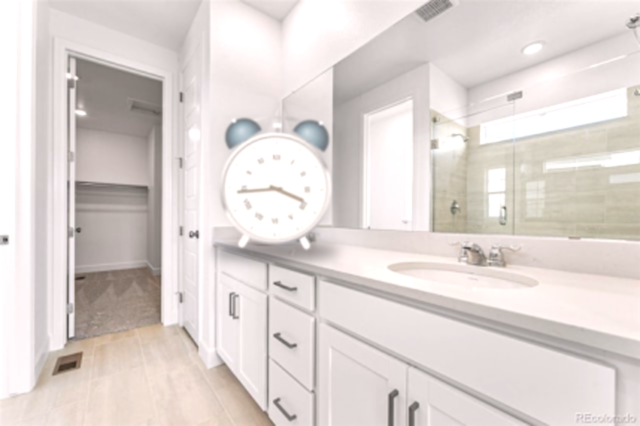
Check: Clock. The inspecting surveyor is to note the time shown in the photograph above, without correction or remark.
3:44
